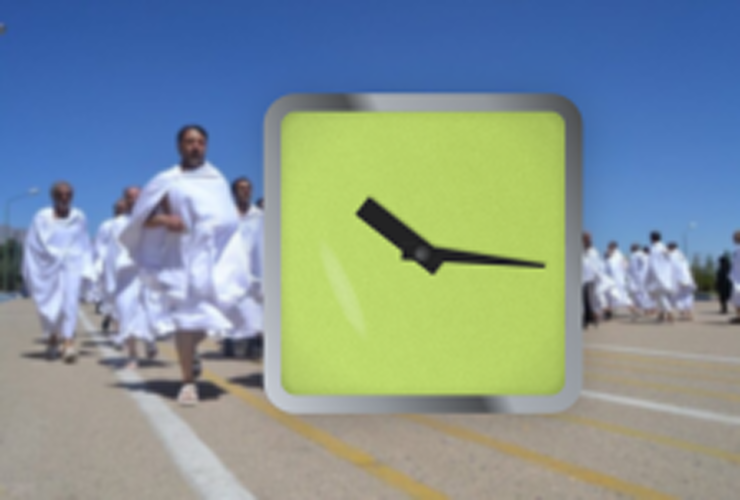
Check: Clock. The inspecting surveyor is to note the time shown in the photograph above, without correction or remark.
10:16
